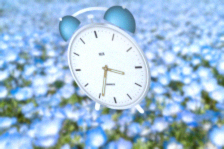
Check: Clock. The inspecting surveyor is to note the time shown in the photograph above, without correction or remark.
3:34
